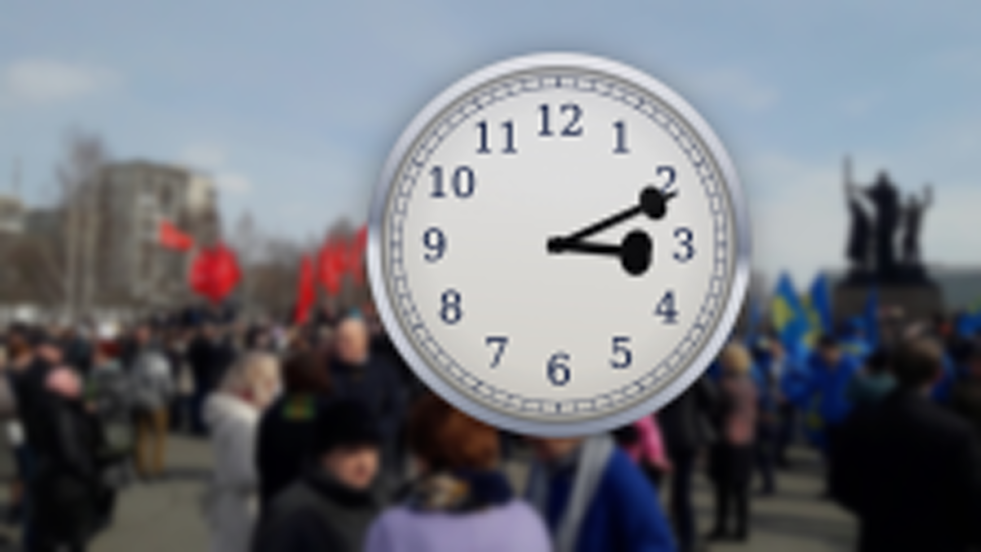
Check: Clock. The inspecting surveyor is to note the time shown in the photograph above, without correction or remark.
3:11
